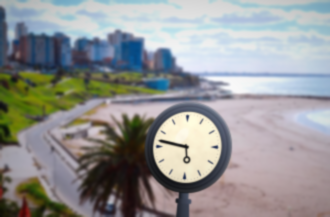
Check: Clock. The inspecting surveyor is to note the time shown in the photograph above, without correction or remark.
5:47
